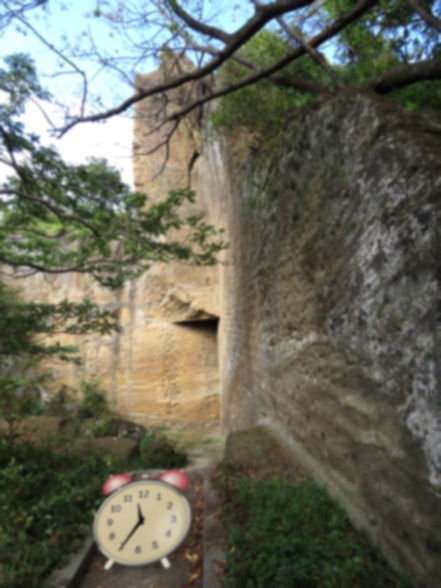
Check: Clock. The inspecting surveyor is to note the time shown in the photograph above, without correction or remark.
11:35
